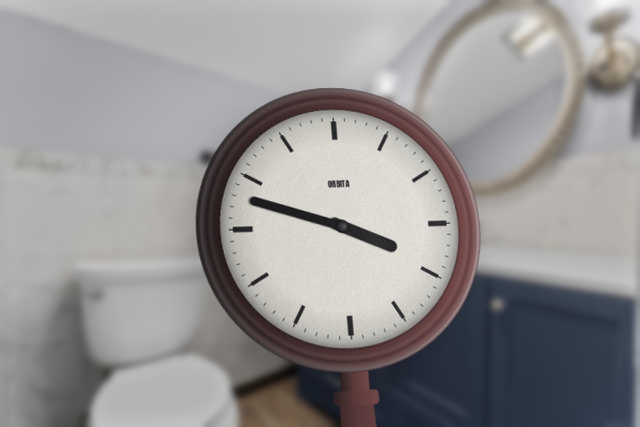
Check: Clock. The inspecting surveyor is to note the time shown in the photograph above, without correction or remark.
3:48
